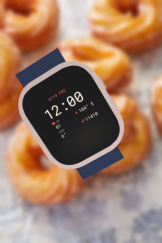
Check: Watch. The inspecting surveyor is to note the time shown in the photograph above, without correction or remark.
12:00
